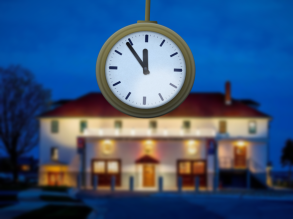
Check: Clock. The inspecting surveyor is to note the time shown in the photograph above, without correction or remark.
11:54
